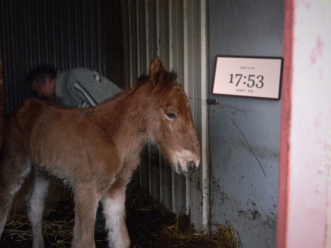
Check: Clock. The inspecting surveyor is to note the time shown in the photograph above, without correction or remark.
17:53
